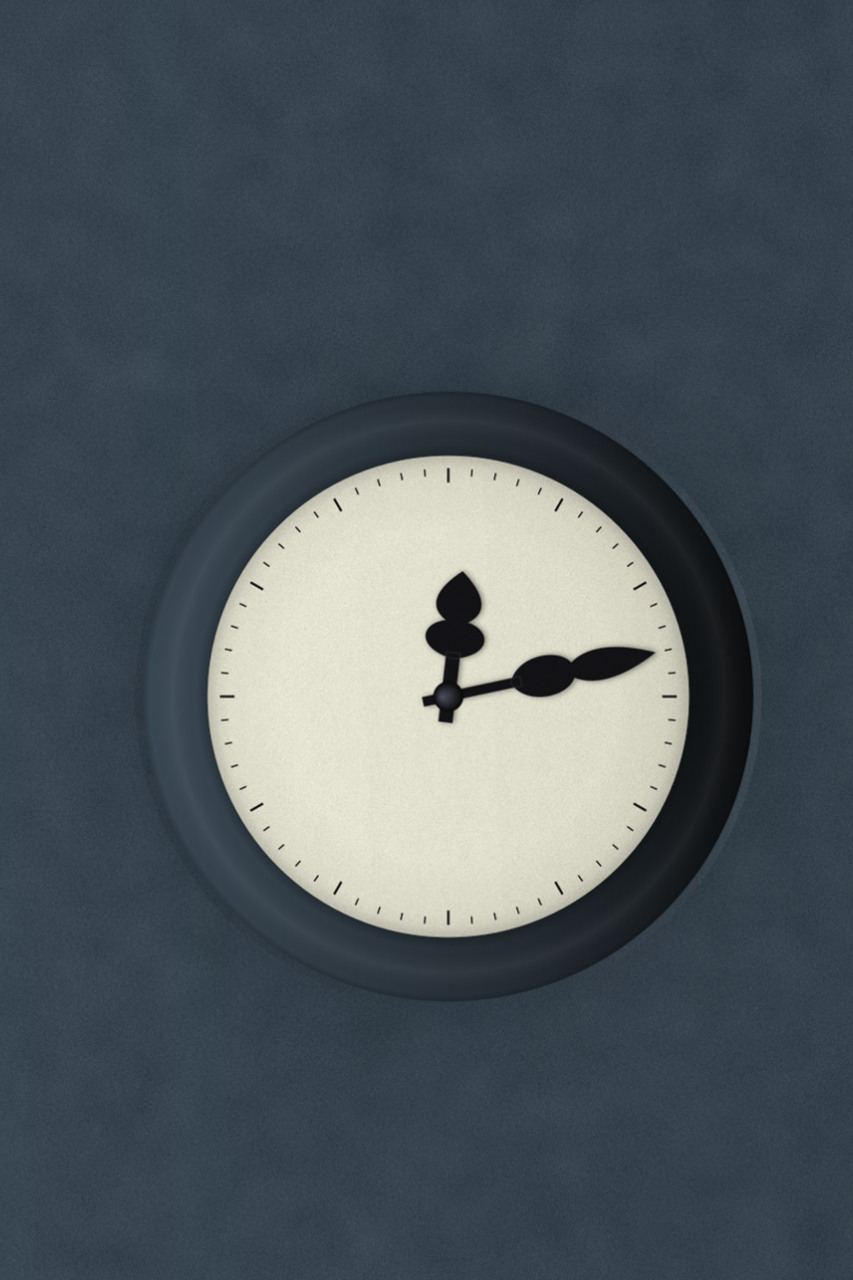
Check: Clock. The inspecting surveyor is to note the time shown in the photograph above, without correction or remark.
12:13
